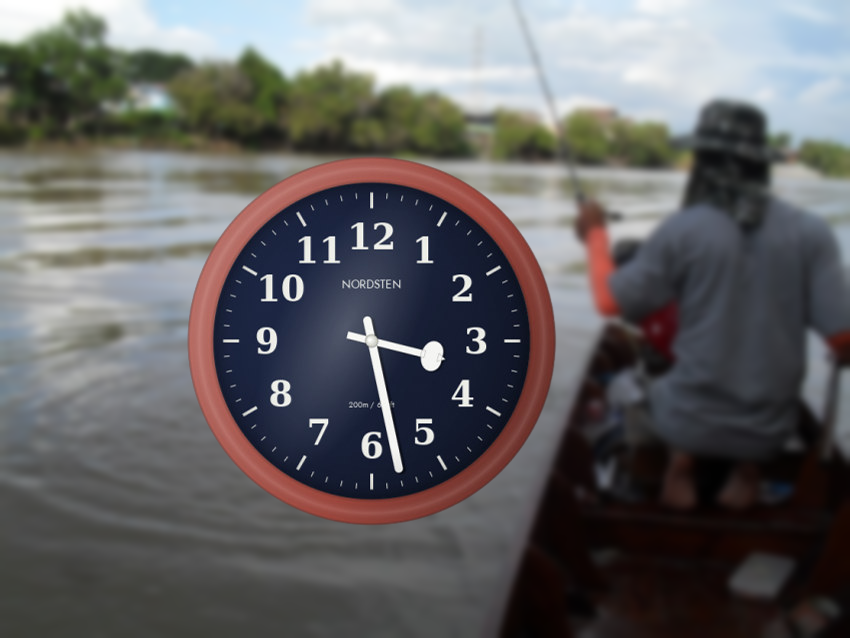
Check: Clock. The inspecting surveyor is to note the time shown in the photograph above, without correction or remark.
3:28
